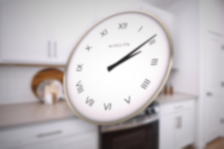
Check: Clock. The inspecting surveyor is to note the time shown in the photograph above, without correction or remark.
2:09
